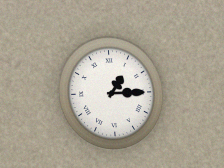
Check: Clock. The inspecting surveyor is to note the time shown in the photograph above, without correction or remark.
1:15
